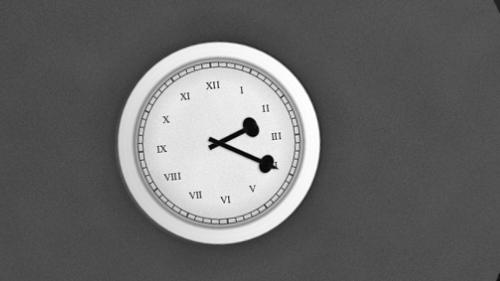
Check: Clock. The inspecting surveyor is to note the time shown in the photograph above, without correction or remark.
2:20
